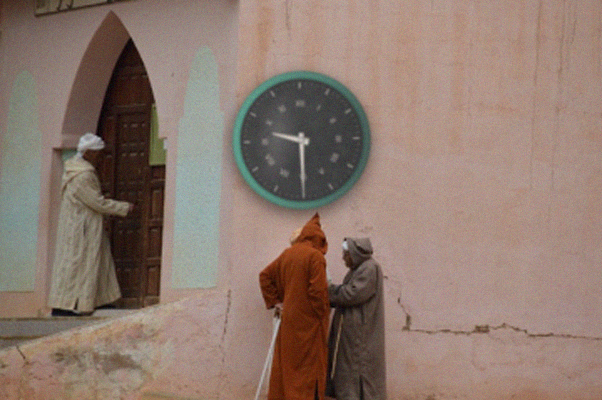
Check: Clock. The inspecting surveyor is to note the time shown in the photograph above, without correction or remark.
9:30
